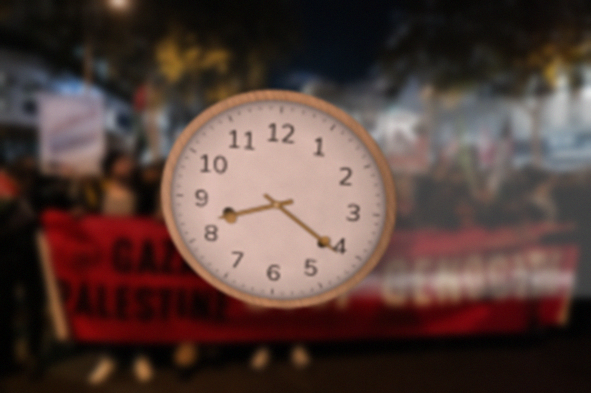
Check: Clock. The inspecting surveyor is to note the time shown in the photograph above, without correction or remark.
8:21
